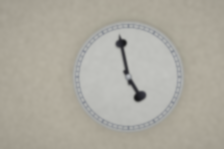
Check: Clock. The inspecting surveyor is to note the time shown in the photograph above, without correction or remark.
4:58
